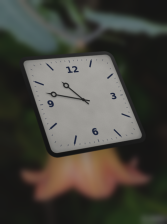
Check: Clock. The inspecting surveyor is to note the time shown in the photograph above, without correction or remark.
10:48
